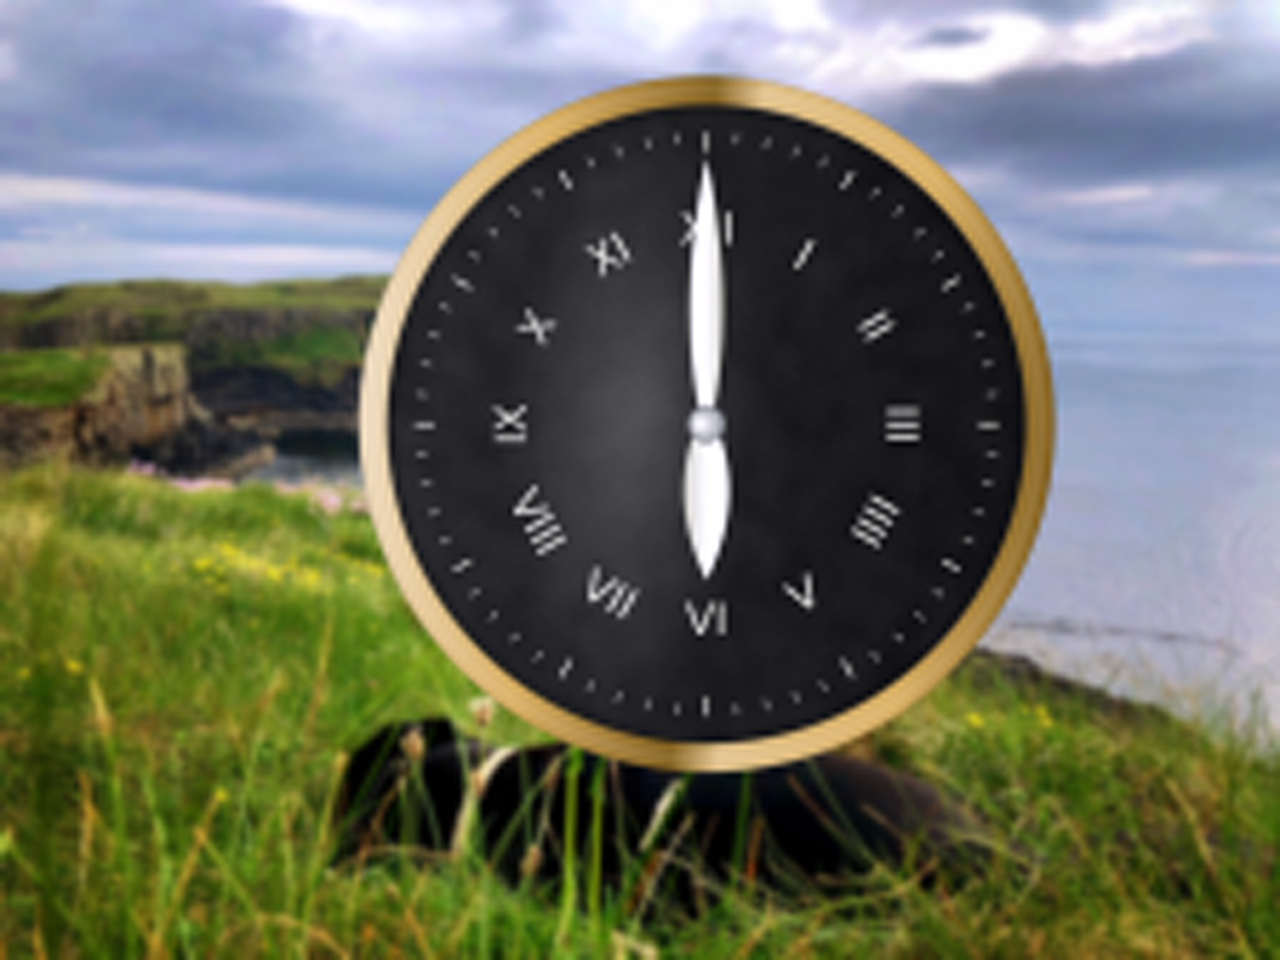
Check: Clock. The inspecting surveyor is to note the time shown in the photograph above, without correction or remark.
6:00
